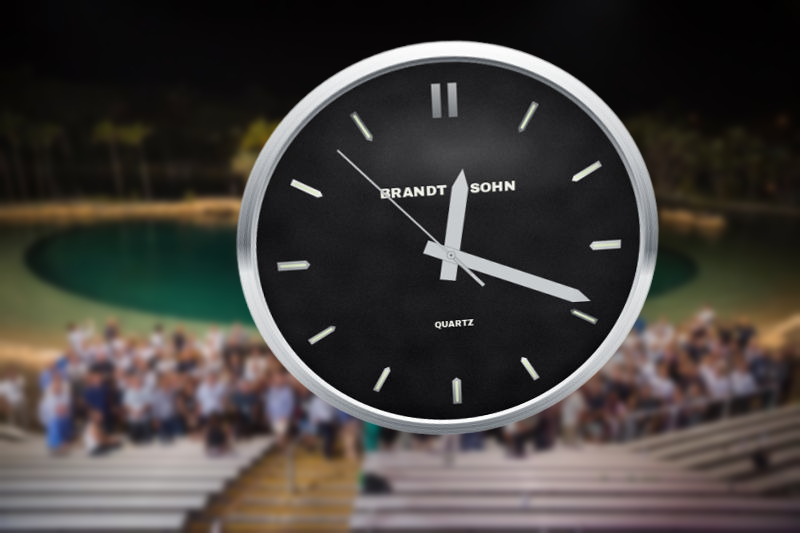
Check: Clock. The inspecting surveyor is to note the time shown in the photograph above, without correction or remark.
12:18:53
